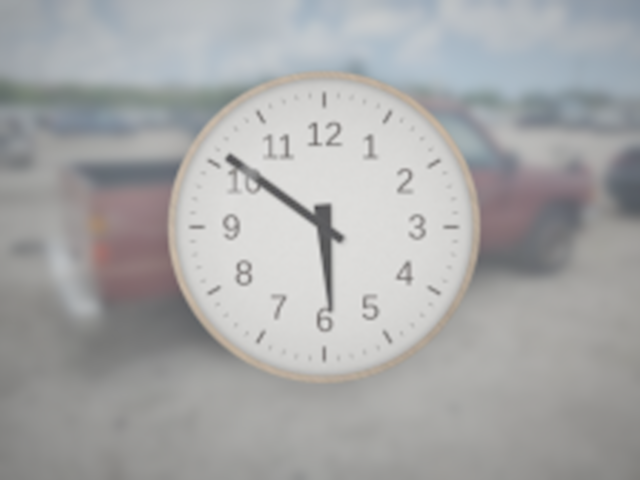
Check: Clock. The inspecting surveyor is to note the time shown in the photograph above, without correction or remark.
5:51
